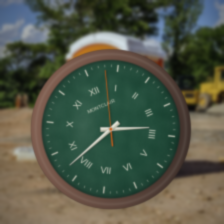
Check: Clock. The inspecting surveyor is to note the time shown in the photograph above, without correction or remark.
3:42:03
